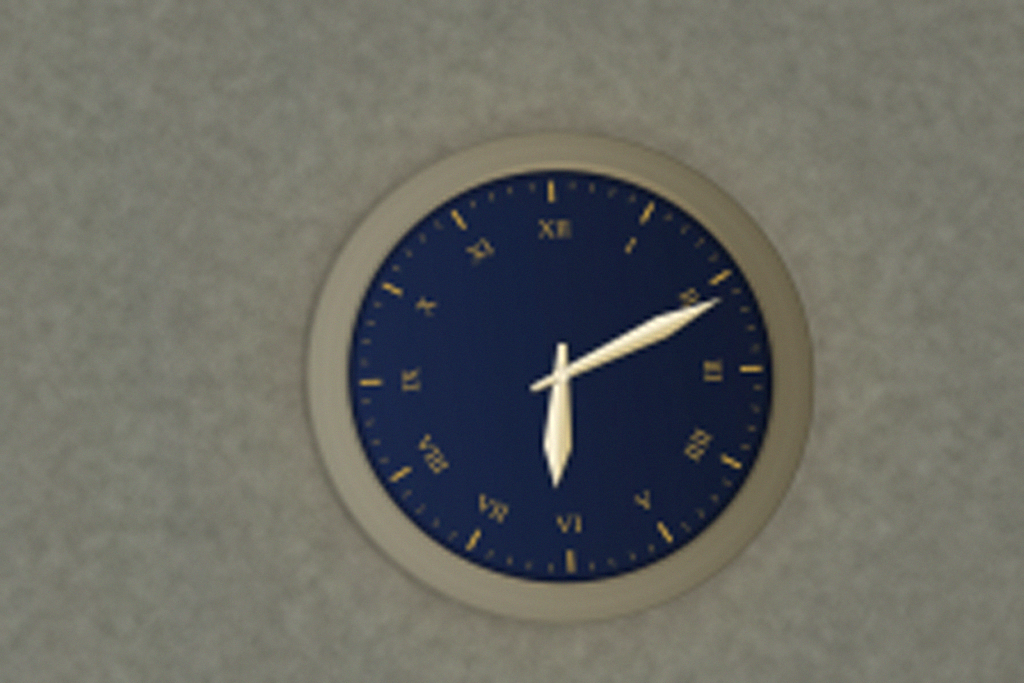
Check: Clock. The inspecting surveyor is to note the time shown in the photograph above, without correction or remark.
6:11
